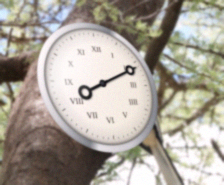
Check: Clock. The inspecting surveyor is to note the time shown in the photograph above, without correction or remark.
8:11
